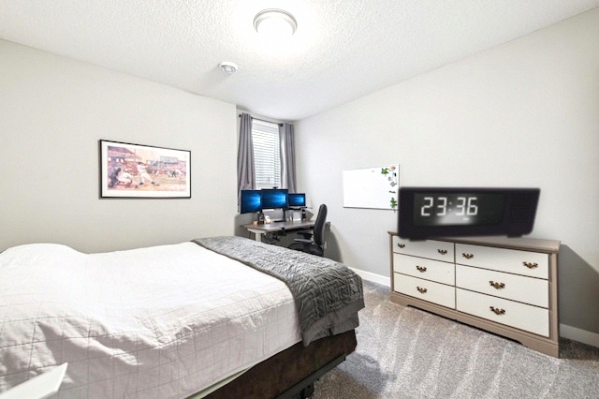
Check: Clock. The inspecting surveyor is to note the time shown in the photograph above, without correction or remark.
23:36
